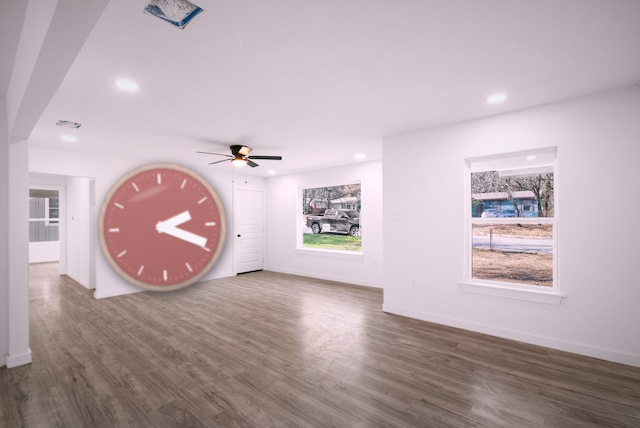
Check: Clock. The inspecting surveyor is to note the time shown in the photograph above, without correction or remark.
2:19
